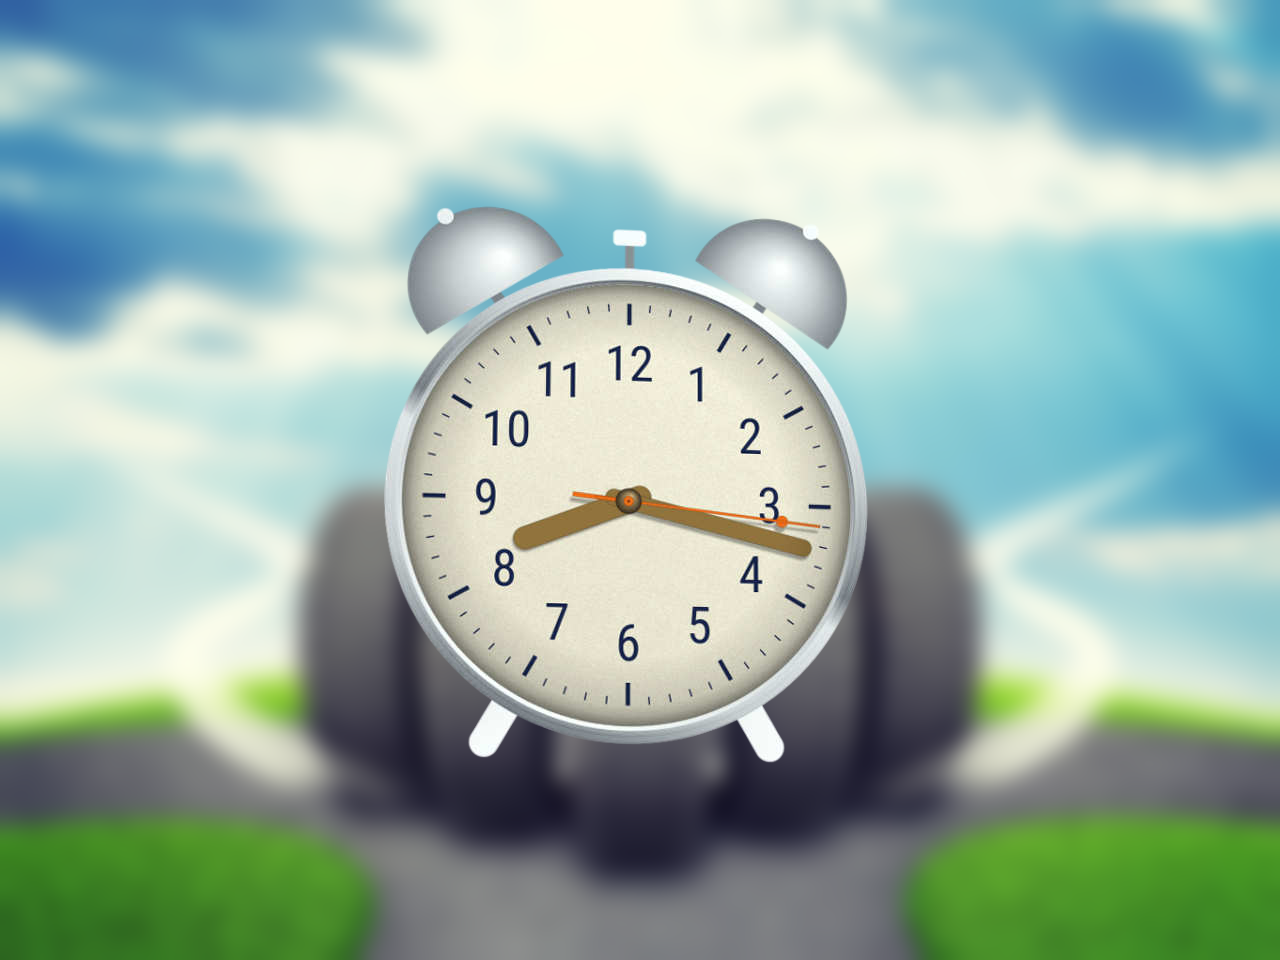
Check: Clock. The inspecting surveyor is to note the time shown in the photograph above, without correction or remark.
8:17:16
